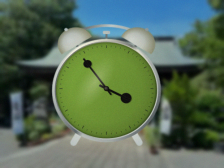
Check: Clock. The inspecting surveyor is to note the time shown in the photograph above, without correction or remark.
3:54
